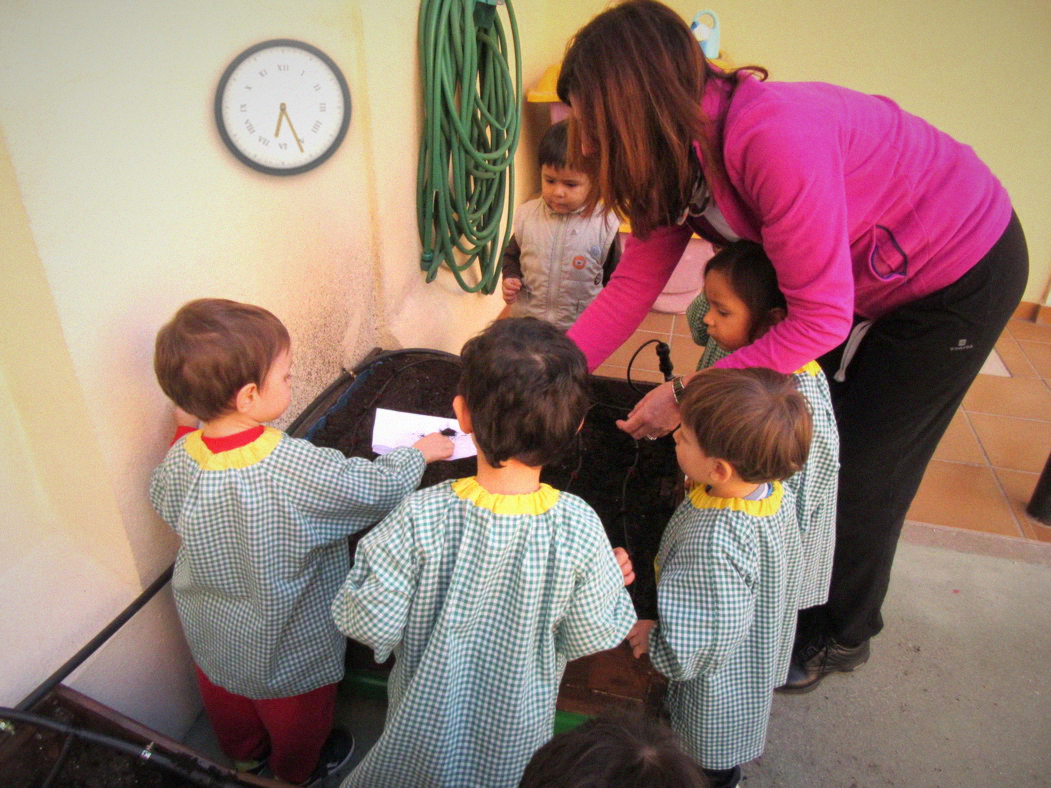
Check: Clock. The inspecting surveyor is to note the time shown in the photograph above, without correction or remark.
6:26
